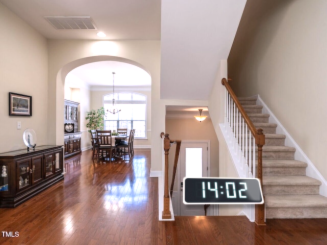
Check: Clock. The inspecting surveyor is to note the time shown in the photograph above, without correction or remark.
14:02
